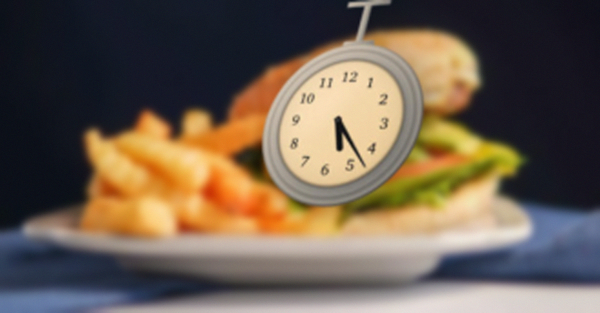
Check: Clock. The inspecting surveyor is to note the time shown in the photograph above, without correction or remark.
5:23
